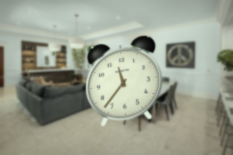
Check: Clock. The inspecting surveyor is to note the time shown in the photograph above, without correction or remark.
11:37
